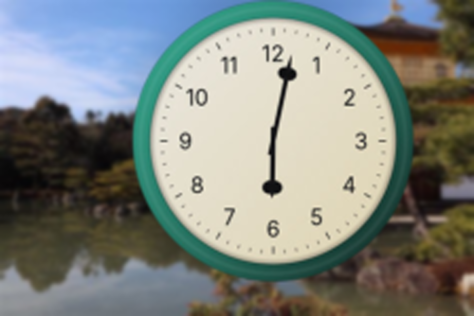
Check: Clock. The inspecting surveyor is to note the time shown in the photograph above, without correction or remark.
6:02
